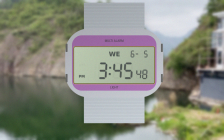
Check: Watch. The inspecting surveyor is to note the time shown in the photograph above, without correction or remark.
3:45:48
